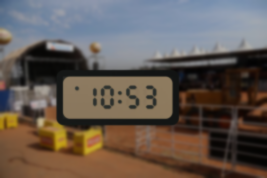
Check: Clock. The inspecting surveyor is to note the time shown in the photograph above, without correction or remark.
10:53
